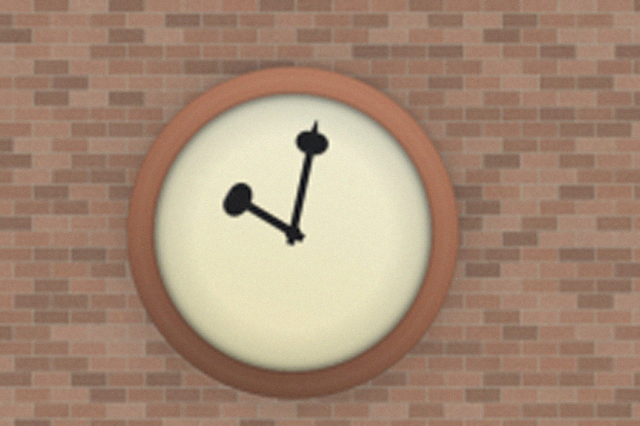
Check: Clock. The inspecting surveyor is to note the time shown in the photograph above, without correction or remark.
10:02
